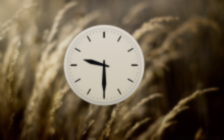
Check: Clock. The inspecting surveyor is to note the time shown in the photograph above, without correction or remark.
9:30
